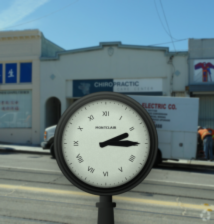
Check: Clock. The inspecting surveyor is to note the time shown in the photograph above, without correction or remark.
2:15
